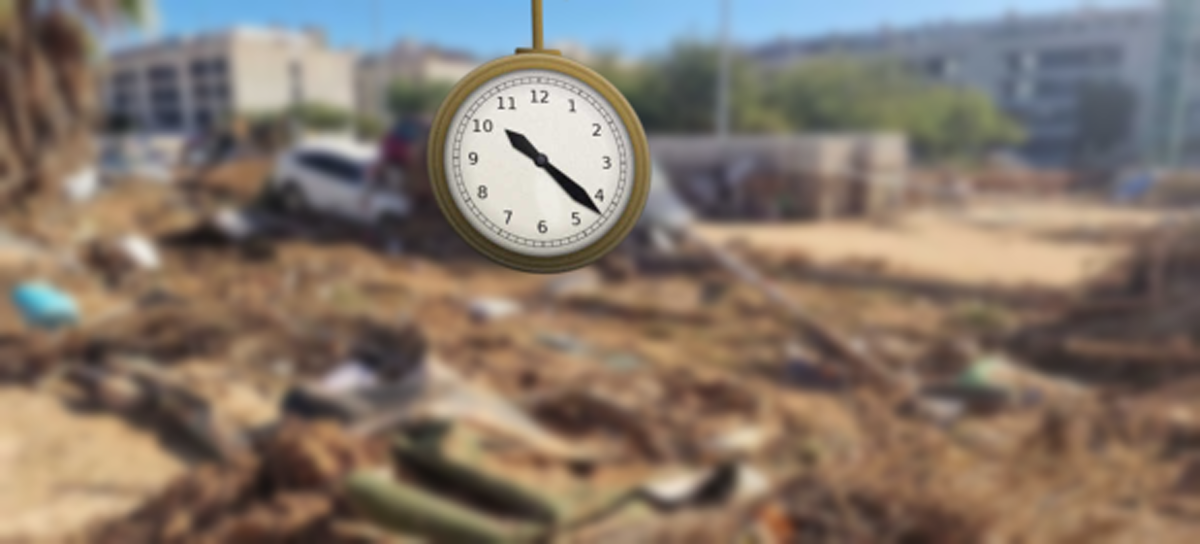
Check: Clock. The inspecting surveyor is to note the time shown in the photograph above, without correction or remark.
10:22
